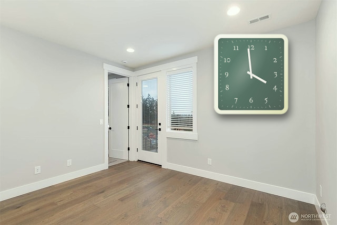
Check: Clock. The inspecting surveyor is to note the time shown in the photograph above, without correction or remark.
3:59
